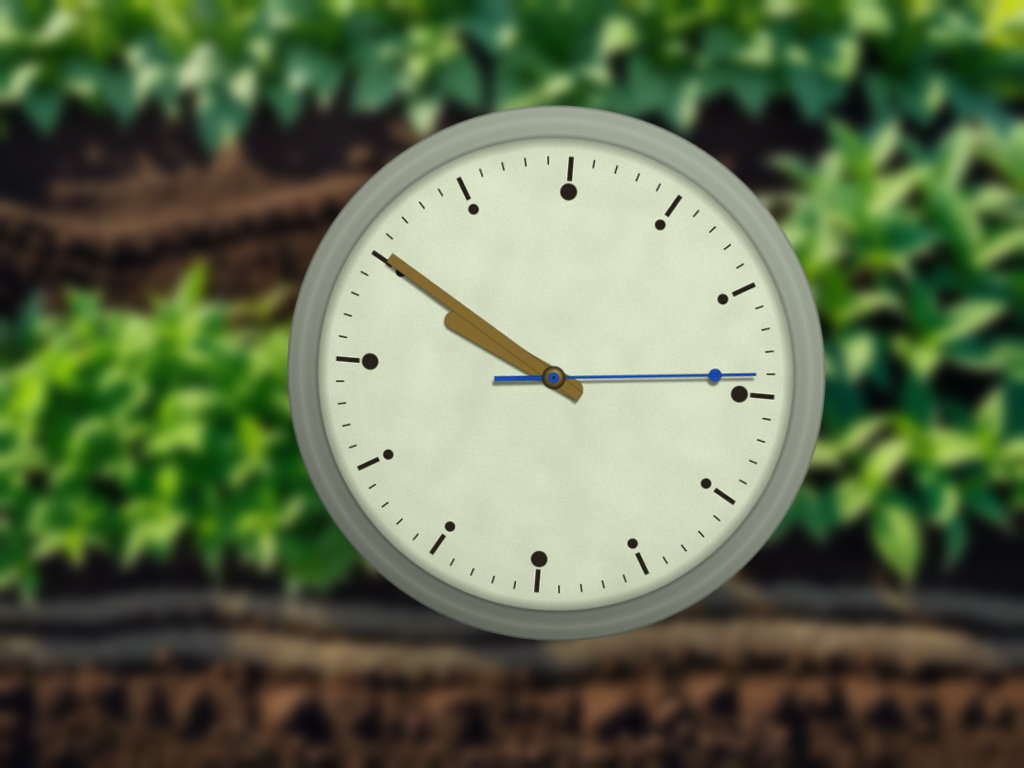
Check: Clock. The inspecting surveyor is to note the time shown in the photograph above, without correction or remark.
9:50:14
